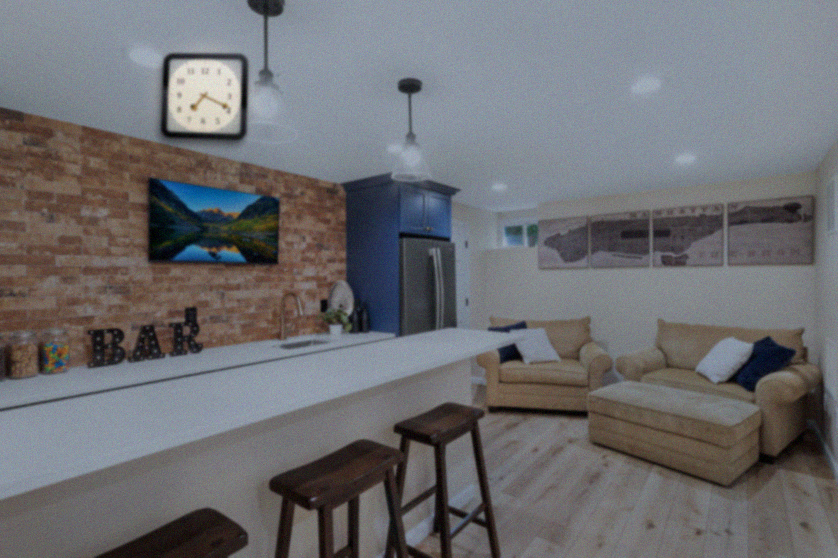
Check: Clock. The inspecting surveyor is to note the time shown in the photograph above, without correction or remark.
7:19
